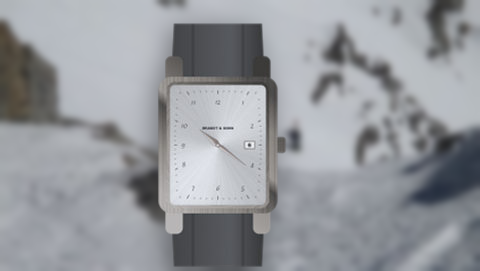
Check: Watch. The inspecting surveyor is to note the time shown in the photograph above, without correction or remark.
10:21
